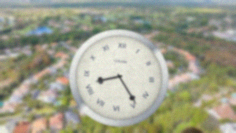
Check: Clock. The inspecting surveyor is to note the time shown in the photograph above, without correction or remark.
8:24
